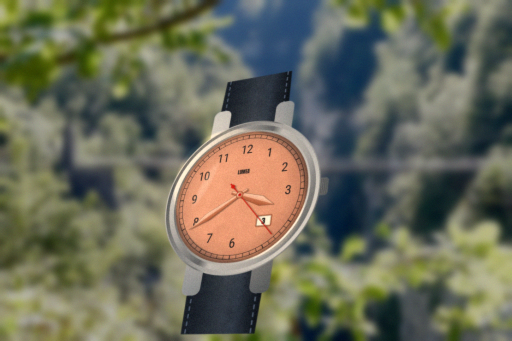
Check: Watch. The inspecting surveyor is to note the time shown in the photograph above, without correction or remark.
3:39:23
